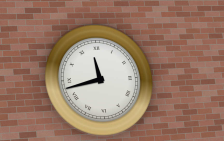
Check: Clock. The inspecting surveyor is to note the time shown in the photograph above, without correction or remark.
11:43
